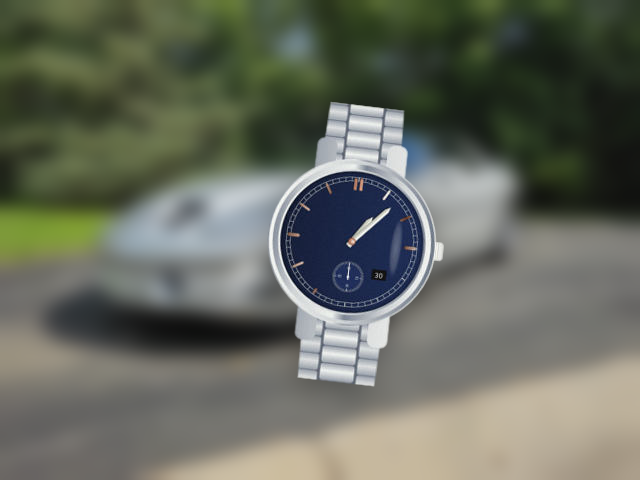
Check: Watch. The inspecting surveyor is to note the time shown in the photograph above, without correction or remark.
1:07
